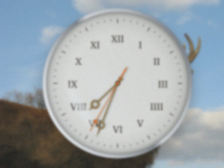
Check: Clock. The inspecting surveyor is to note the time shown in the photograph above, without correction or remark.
7:33:35
